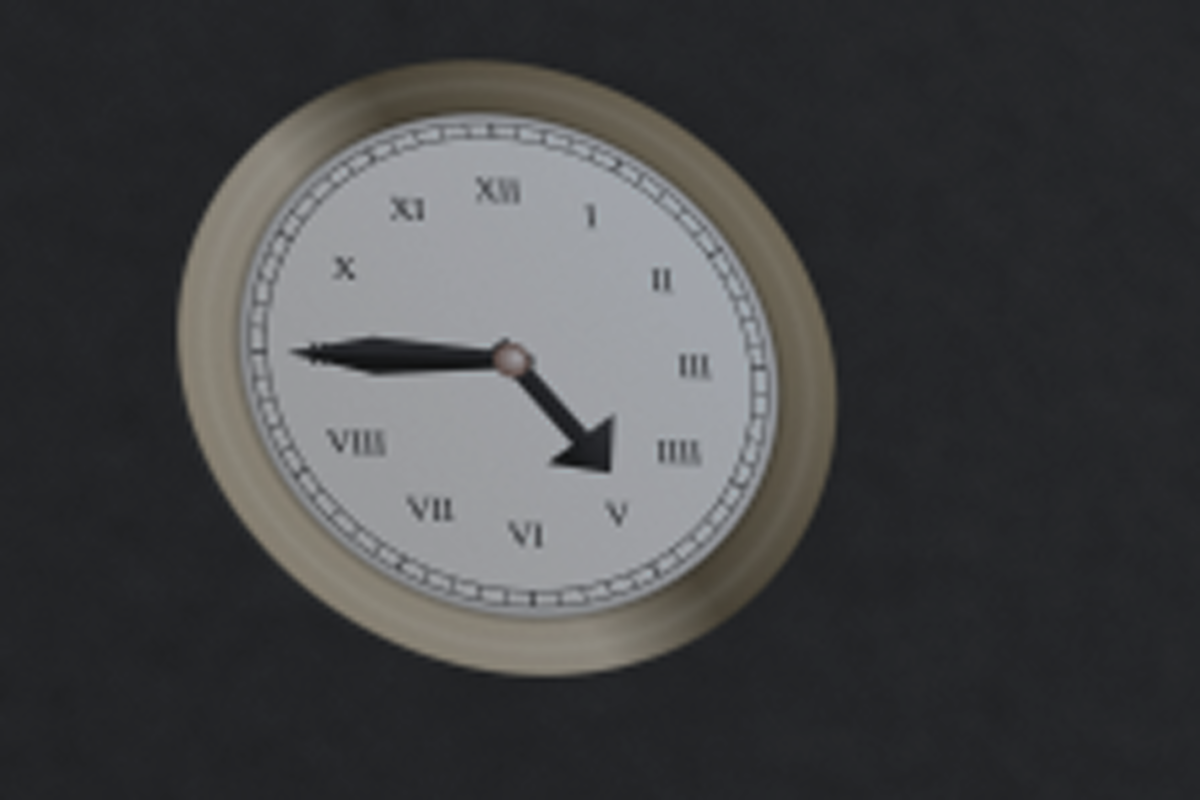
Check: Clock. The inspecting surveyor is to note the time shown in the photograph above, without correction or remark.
4:45
